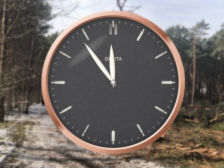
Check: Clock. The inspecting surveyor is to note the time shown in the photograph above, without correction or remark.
11:54
